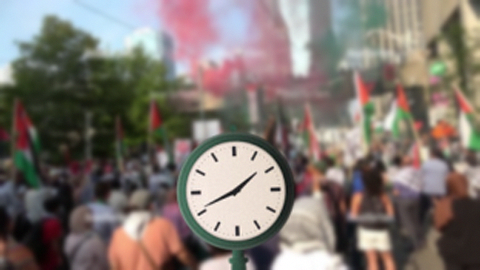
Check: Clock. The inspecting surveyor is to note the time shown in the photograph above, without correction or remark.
1:41
